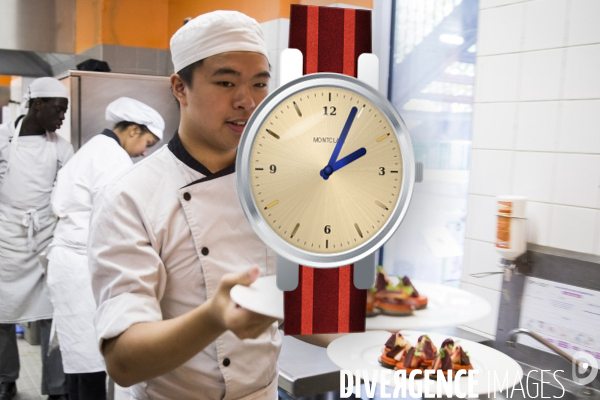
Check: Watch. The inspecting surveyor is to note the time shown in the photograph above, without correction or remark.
2:04
